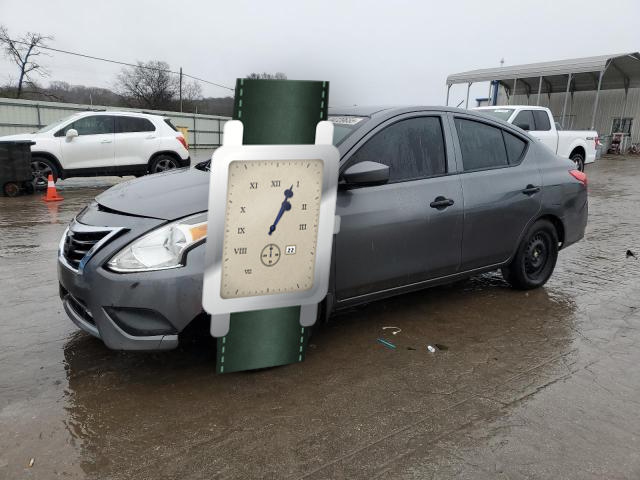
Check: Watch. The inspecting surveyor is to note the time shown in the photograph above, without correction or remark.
1:04
